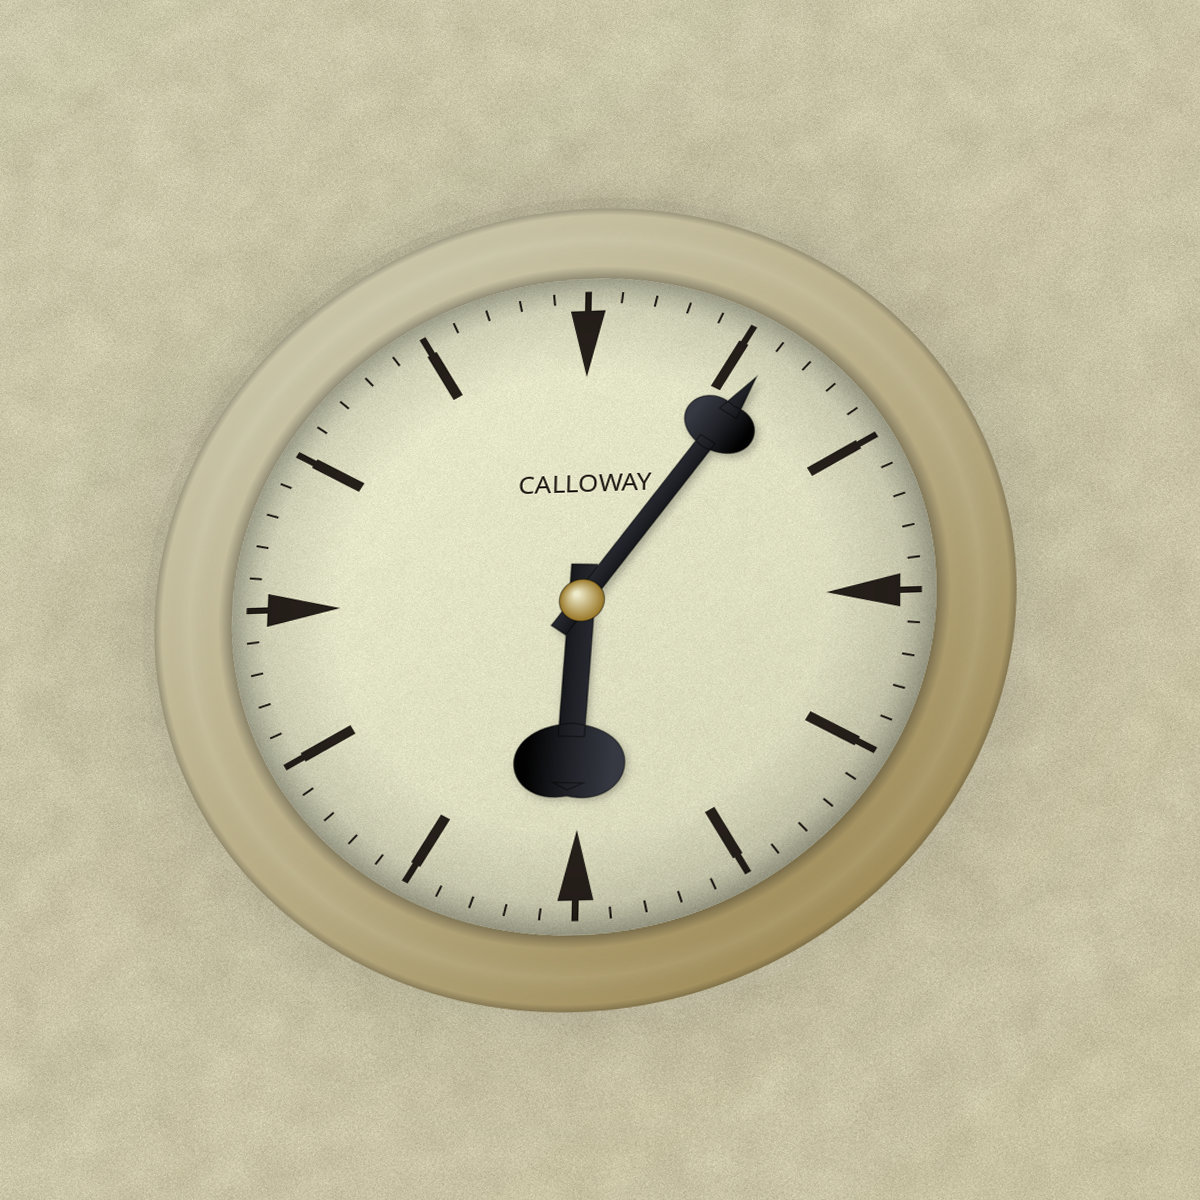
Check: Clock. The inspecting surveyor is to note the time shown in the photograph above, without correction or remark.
6:06
